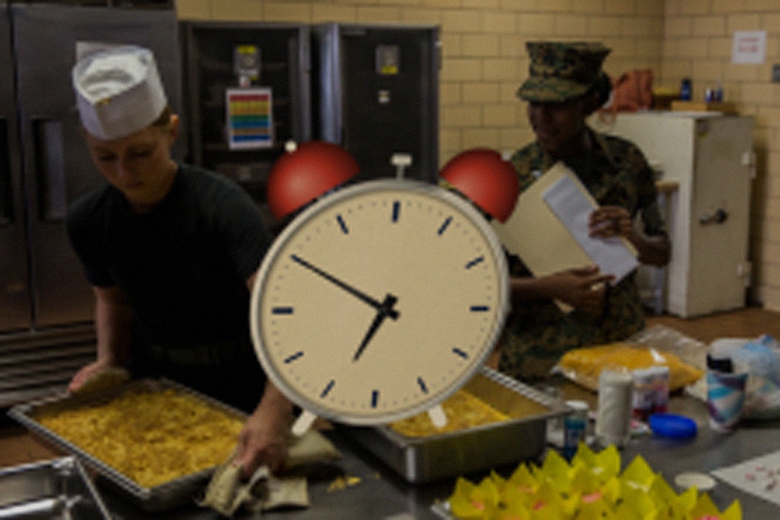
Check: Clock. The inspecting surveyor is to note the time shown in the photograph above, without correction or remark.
6:50
